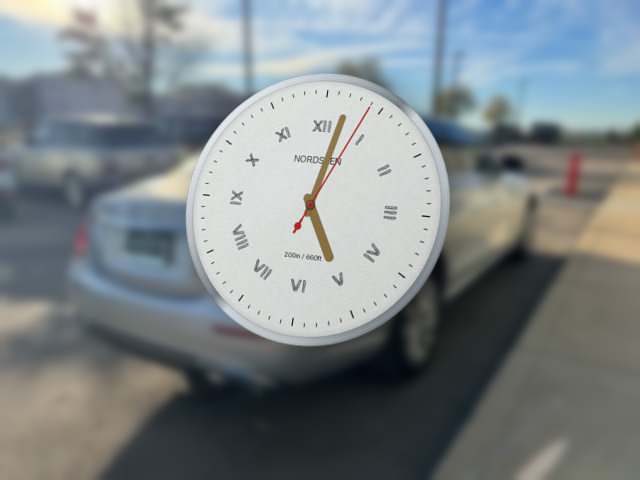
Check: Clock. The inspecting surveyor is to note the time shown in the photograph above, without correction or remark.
5:02:04
